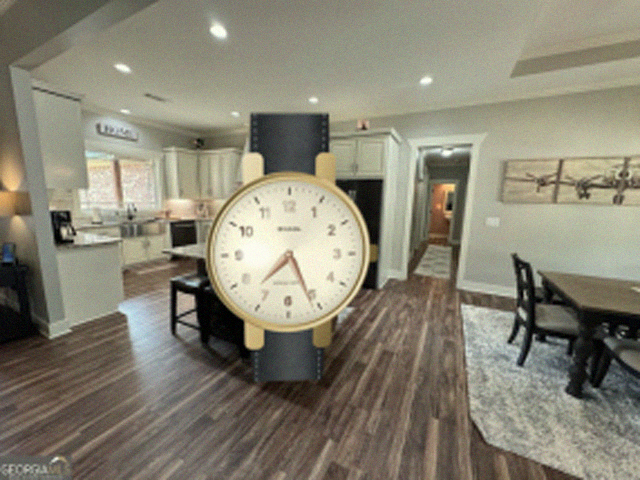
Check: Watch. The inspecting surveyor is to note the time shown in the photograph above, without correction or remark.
7:26
